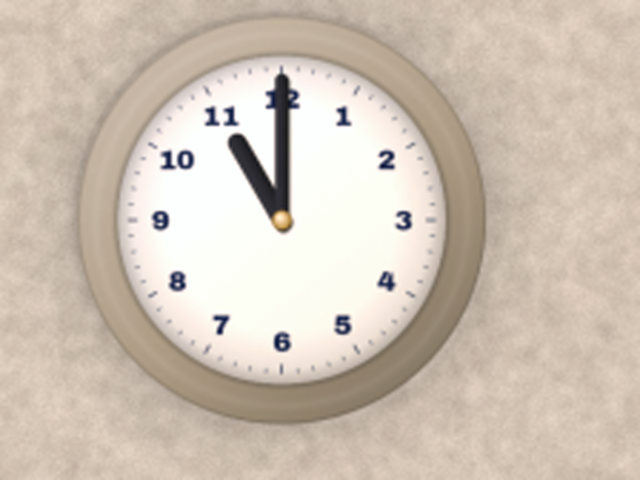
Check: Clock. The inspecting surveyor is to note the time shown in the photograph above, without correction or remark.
11:00
